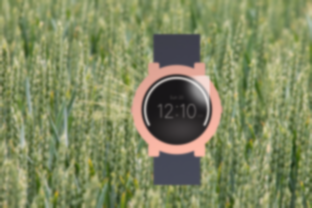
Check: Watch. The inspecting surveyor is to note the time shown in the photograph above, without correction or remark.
12:10
